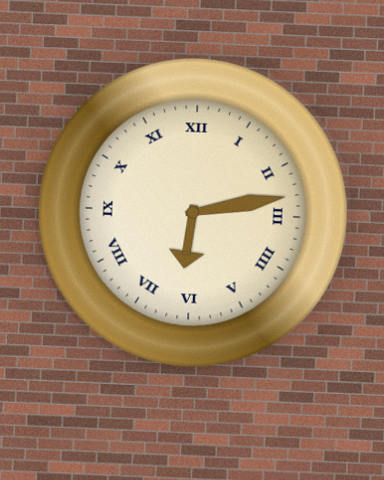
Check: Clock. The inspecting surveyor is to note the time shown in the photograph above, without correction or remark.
6:13
